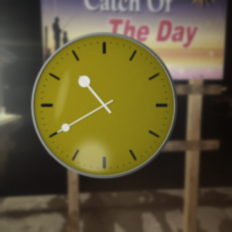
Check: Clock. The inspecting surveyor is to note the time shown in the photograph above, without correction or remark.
10:40
